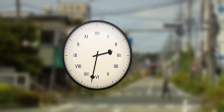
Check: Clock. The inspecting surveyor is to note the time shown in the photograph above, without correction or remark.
2:32
